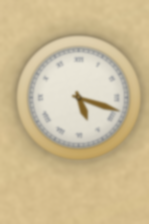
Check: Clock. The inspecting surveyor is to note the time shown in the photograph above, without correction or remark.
5:18
